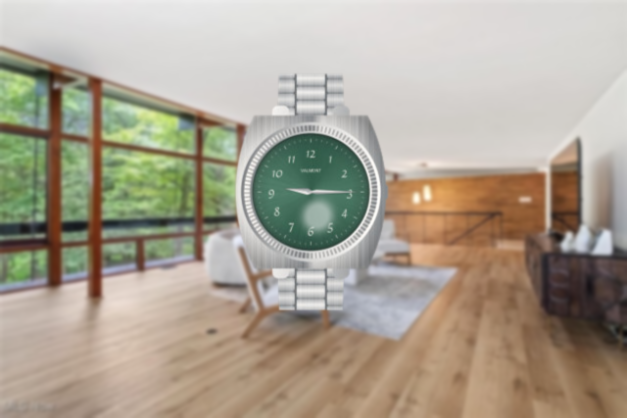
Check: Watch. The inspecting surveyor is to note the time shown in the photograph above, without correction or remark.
9:15
